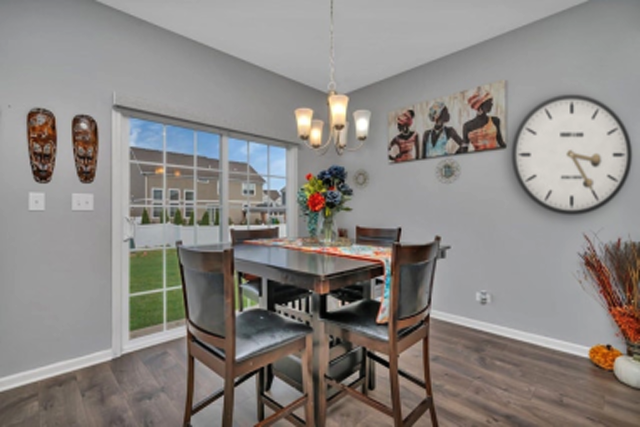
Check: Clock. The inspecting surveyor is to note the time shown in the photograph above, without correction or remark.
3:25
